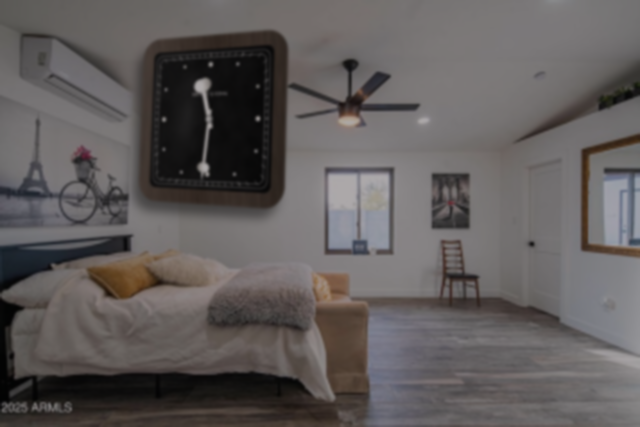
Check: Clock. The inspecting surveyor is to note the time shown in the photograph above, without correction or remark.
11:31
